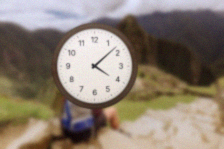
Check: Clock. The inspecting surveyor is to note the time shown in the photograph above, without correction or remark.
4:08
